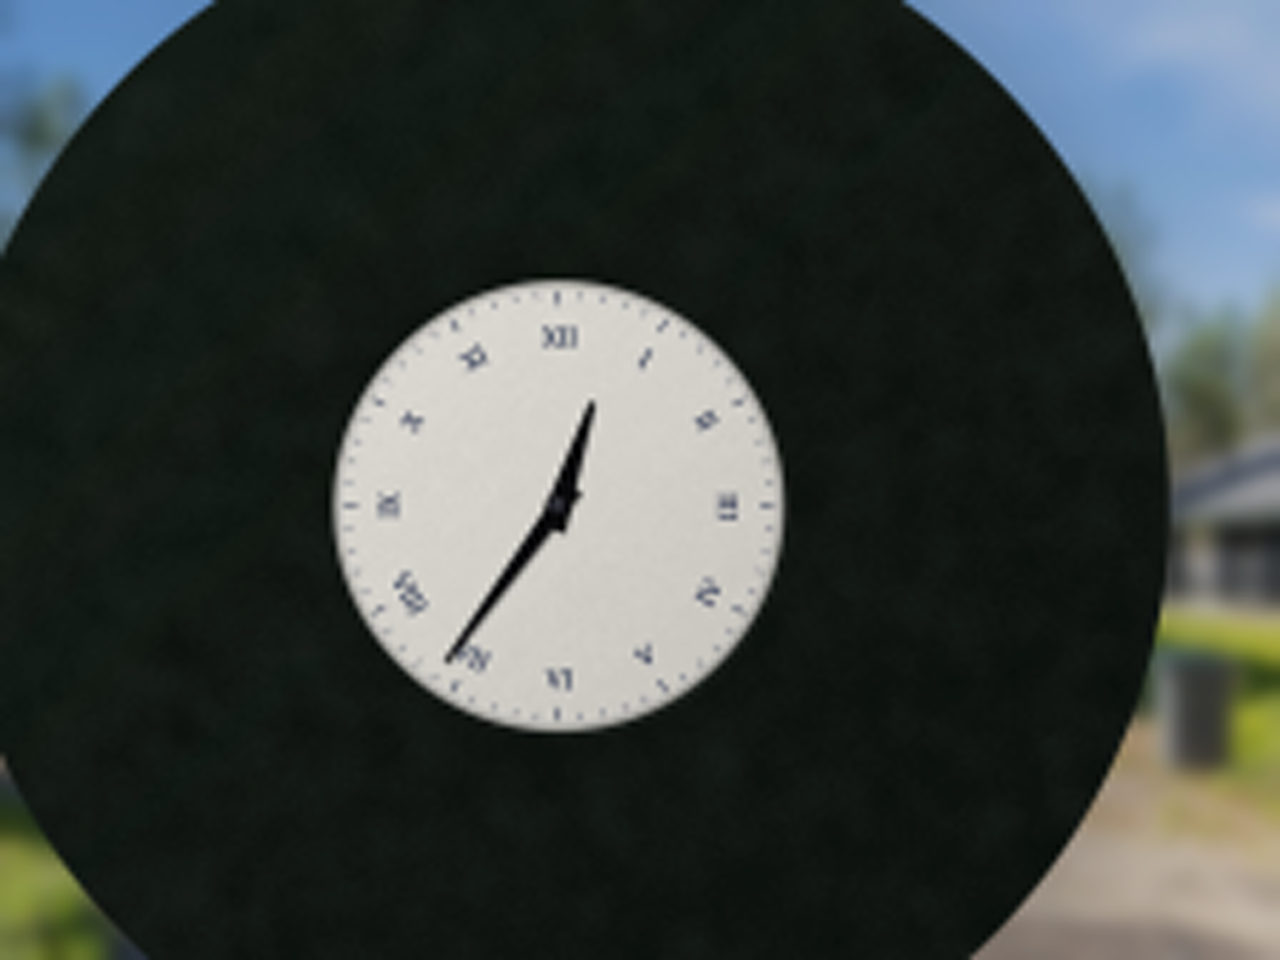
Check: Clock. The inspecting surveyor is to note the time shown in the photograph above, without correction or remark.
12:36
